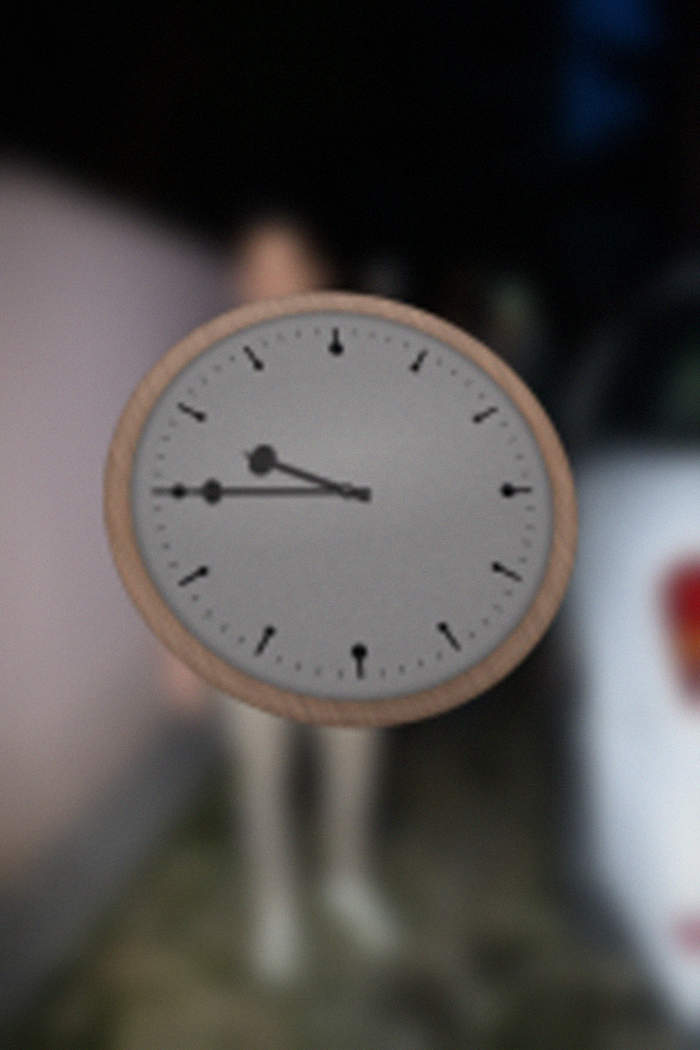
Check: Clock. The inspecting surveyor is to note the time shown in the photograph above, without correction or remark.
9:45
